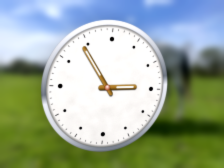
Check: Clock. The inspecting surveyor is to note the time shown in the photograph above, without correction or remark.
2:54
